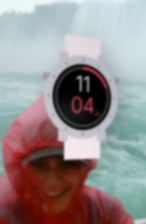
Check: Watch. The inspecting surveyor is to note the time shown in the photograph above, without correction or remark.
11:04
